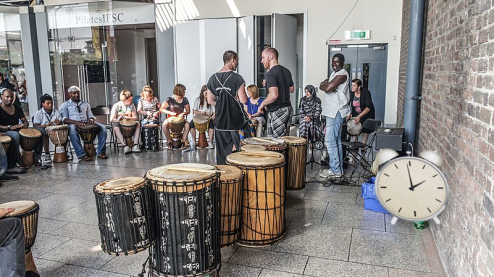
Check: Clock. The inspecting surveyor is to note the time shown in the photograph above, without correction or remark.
1:59
